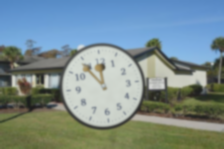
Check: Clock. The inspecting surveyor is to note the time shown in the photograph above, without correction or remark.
11:54
